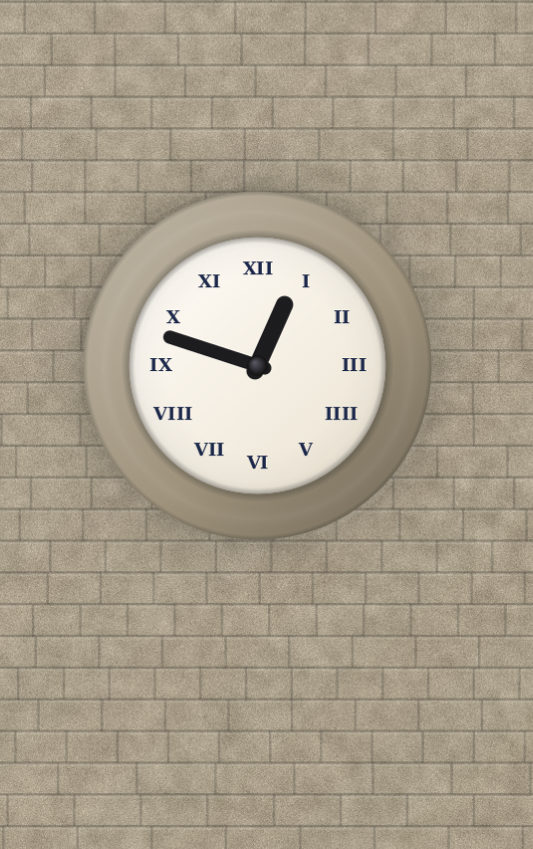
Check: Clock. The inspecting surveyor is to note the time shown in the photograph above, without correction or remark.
12:48
